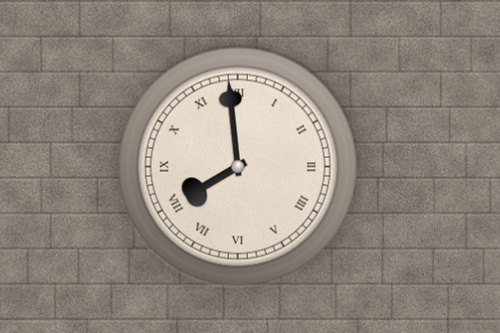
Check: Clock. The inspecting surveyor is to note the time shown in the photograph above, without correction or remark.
7:59
